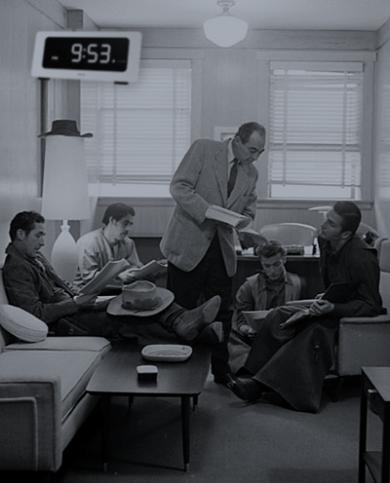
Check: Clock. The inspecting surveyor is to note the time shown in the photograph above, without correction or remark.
9:53
